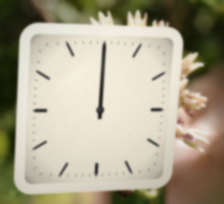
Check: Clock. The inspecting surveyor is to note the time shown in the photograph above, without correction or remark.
12:00
